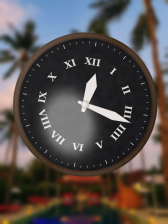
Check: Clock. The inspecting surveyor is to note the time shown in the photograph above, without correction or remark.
12:17
